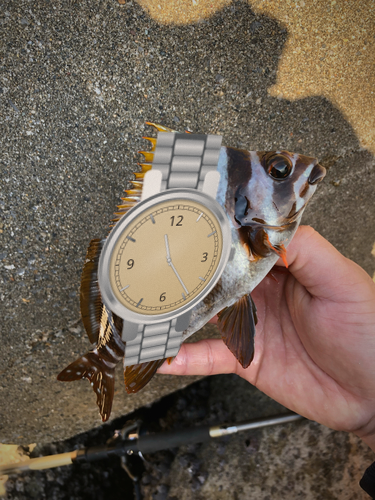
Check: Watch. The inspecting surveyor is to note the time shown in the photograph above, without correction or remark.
11:24
